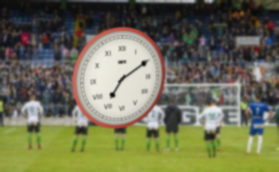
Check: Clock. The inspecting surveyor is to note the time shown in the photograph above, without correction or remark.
7:10
